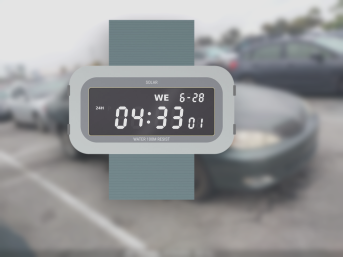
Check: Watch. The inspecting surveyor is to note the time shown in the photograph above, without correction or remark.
4:33:01
